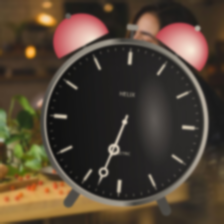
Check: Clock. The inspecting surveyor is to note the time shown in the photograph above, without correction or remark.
6:33
